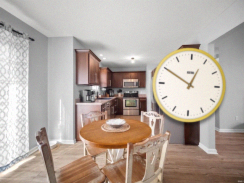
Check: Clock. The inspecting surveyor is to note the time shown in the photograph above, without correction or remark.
12:50
